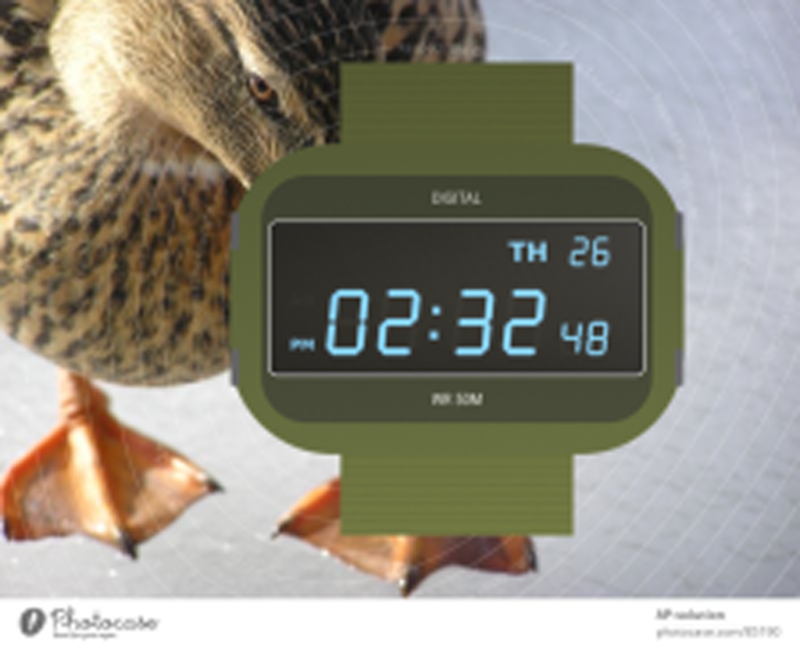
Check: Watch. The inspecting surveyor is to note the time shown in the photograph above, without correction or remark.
2:32:48
